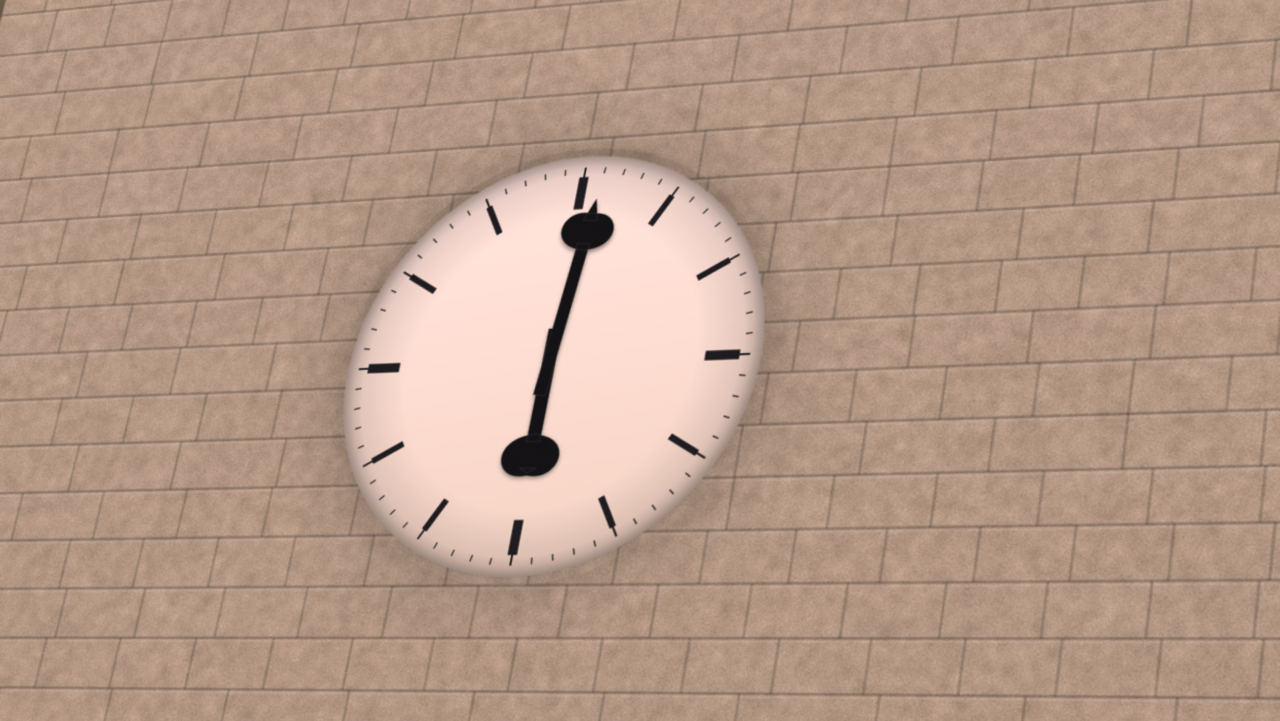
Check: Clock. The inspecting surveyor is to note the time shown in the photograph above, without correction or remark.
6:01
